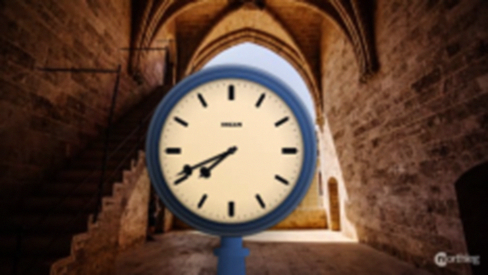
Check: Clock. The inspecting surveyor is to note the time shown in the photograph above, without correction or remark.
7:41
